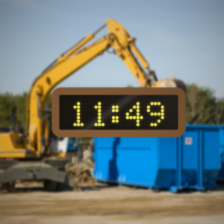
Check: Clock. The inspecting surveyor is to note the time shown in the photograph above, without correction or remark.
11:49
